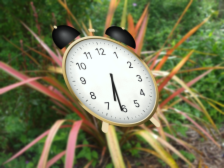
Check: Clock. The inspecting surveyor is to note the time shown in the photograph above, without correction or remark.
6:31
